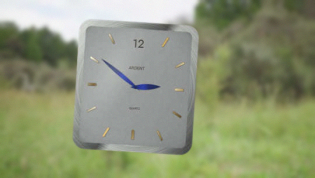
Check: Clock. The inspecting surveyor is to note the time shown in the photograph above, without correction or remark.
2:51
